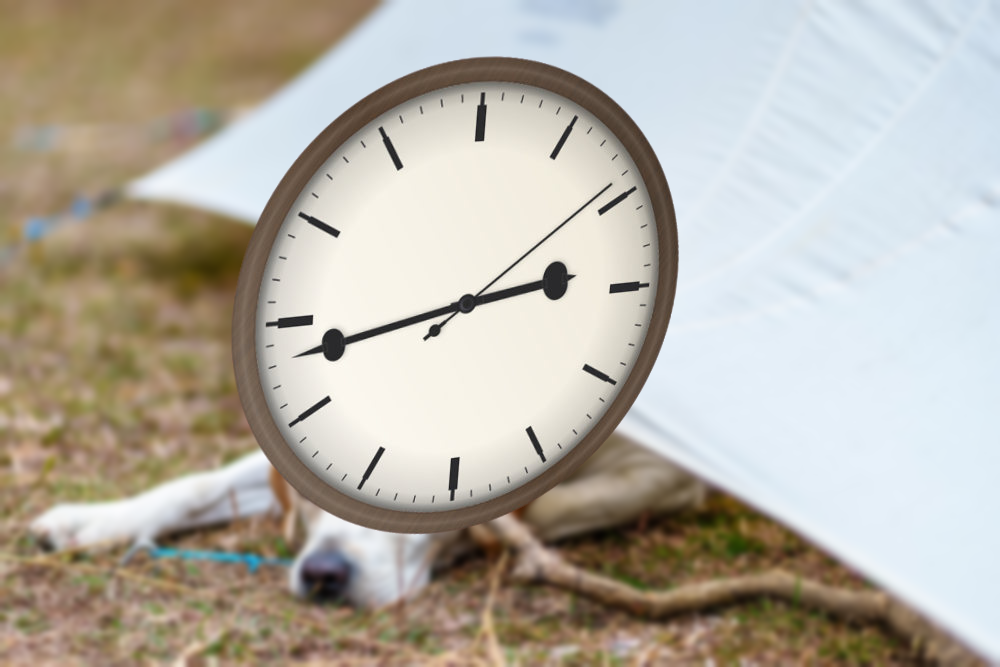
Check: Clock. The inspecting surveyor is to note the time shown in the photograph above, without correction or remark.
2:43:09
